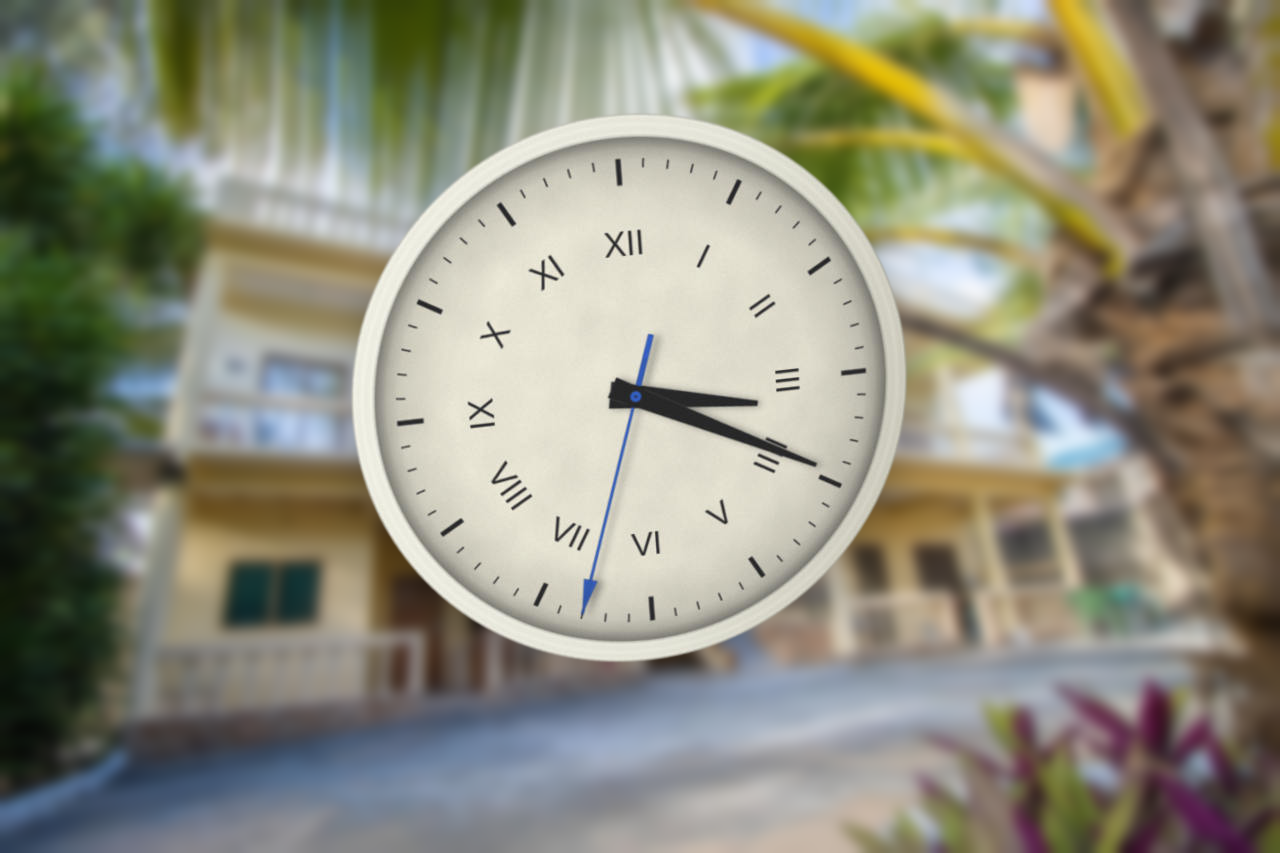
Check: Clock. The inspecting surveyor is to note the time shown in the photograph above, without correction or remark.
3:19:33
